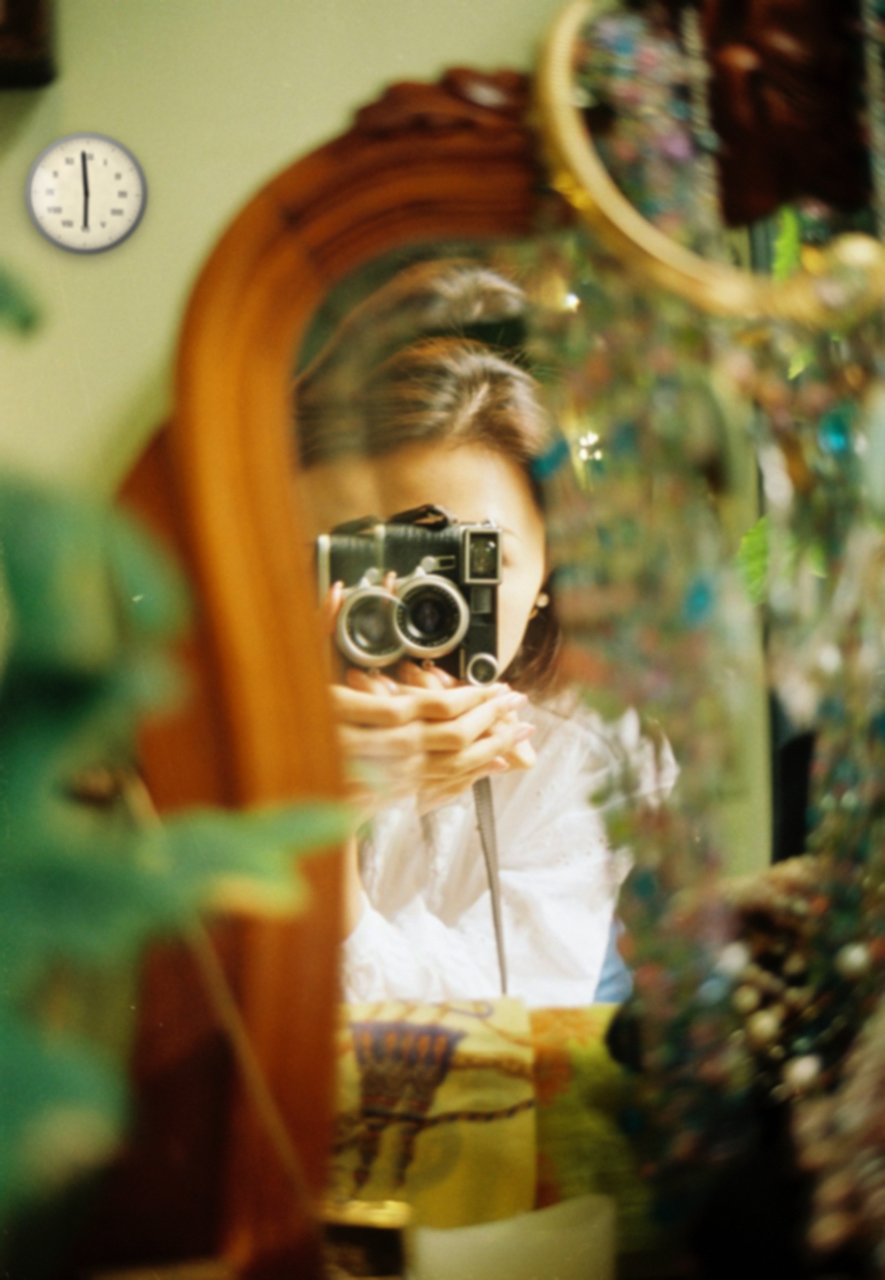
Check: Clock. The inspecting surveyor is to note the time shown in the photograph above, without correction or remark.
5:59
